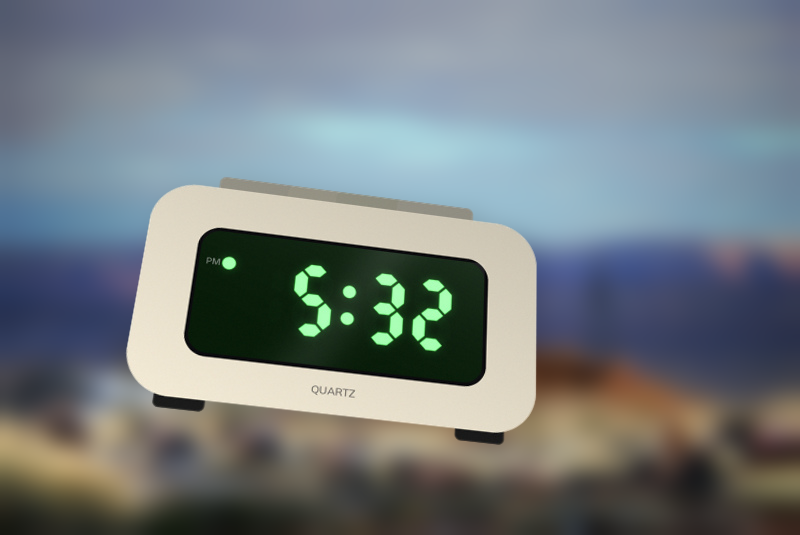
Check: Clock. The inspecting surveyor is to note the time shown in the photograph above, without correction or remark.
5:32
